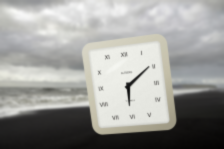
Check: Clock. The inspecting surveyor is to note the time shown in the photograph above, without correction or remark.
6:09
